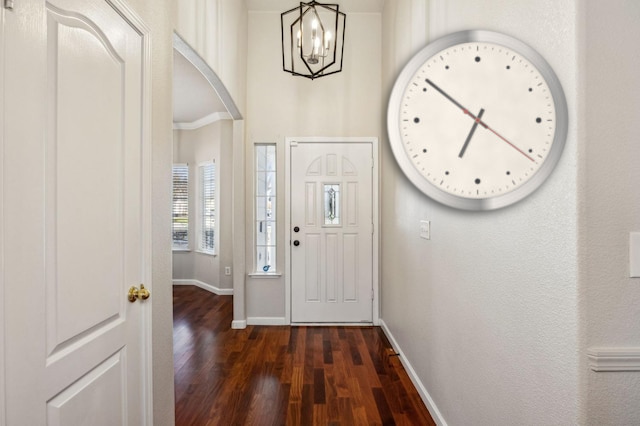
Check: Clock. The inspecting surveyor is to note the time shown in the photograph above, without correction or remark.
6:51:21
